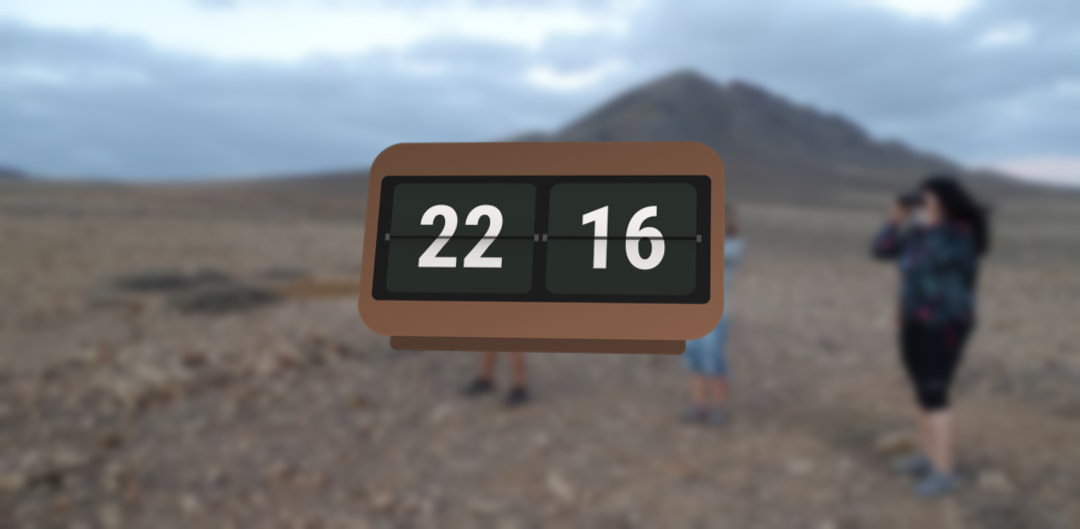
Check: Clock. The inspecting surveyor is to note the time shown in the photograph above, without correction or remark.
22:16
